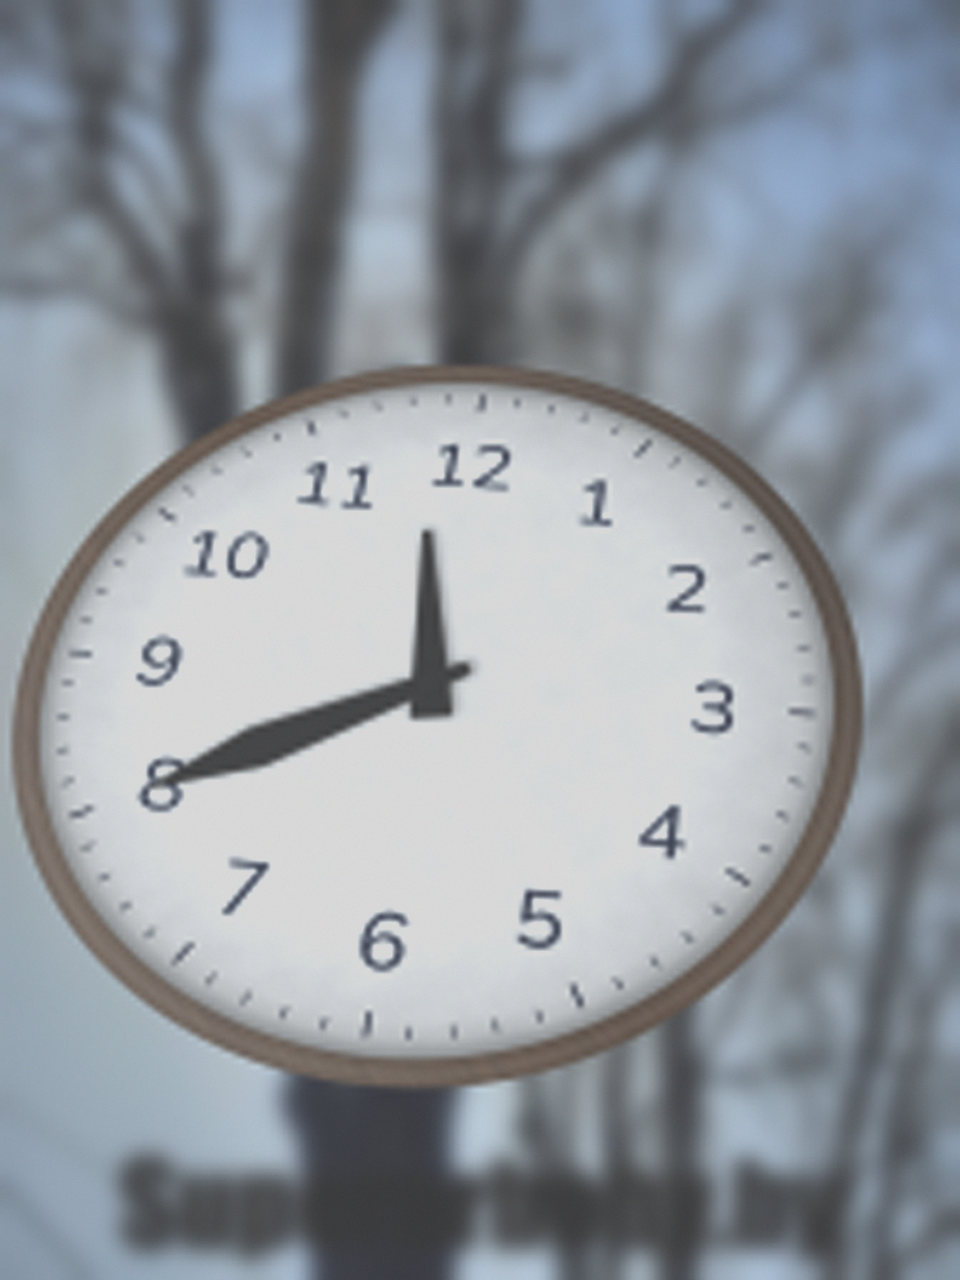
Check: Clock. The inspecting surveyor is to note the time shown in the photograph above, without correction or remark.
11:40
